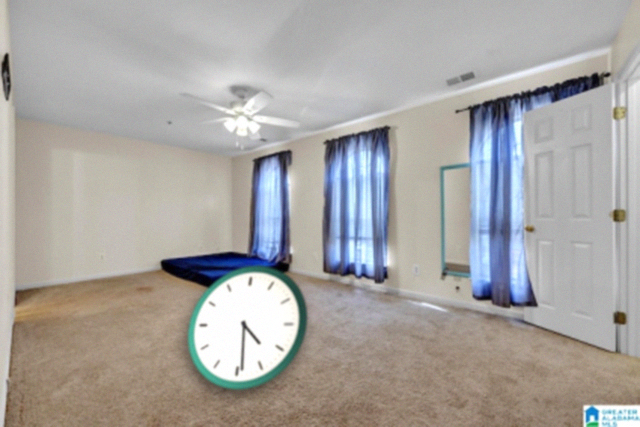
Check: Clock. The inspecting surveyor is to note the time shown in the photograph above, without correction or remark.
4:29
